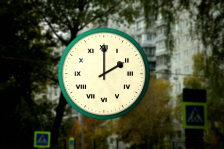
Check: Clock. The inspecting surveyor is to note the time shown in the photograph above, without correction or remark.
2:00
